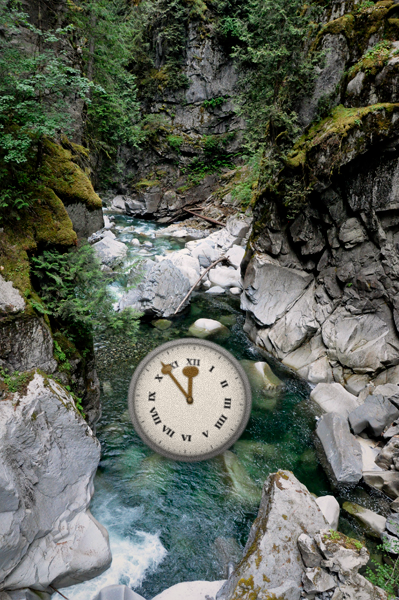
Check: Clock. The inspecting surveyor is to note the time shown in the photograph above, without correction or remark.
11:53
